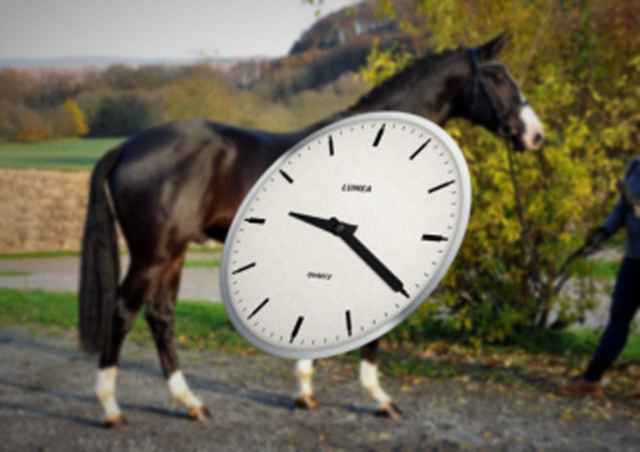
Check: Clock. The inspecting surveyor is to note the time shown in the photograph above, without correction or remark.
9:20
